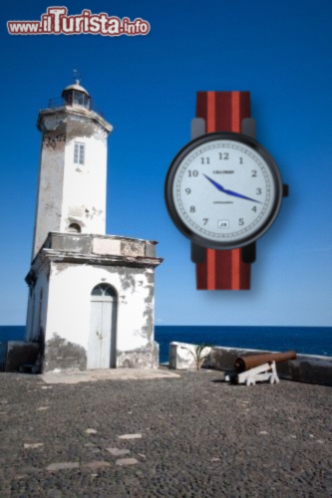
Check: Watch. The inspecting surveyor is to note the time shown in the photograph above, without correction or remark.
10:18
